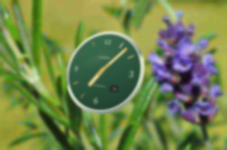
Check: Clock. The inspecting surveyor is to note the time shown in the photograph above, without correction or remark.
7:07
